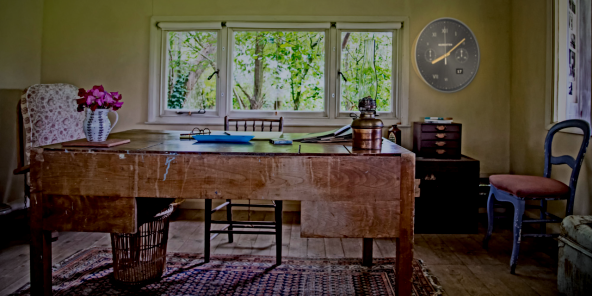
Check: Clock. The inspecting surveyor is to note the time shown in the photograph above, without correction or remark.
8:09
